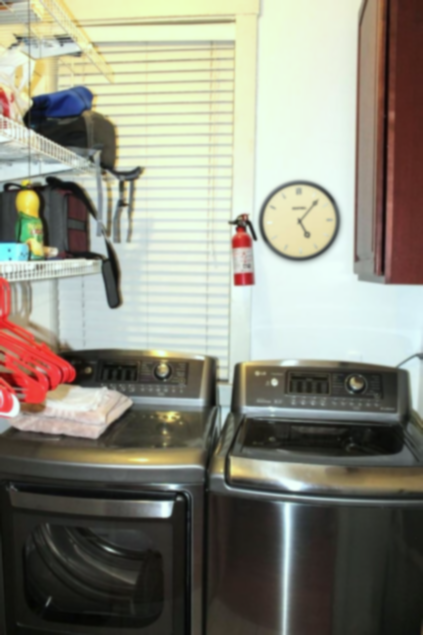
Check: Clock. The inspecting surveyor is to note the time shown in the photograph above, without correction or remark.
5:07
